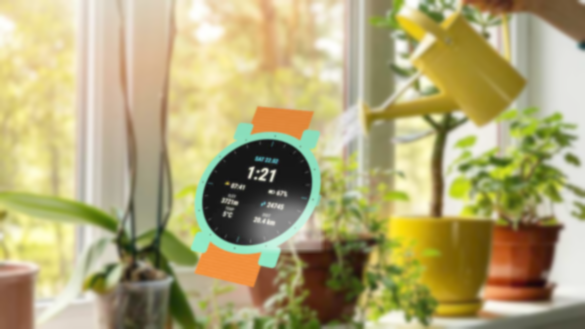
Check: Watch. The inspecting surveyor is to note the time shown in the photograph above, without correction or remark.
1:21
